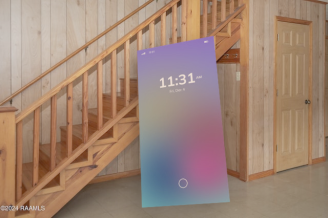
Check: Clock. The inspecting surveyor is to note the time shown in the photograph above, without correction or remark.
11:31
